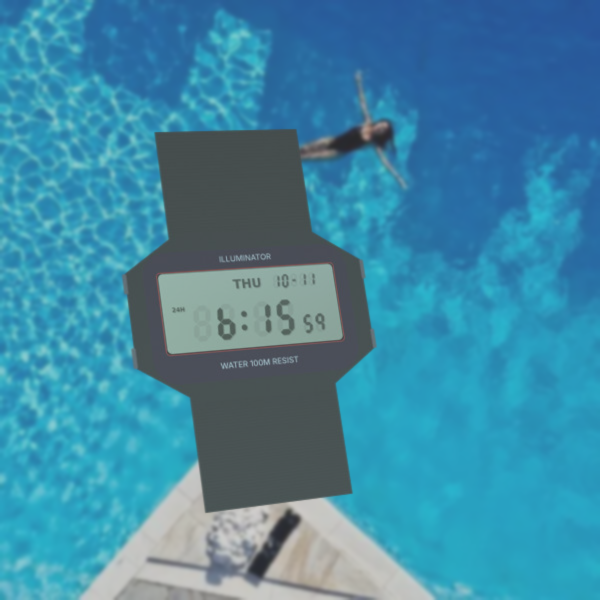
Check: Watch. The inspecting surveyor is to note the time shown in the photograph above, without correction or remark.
6:15:59
